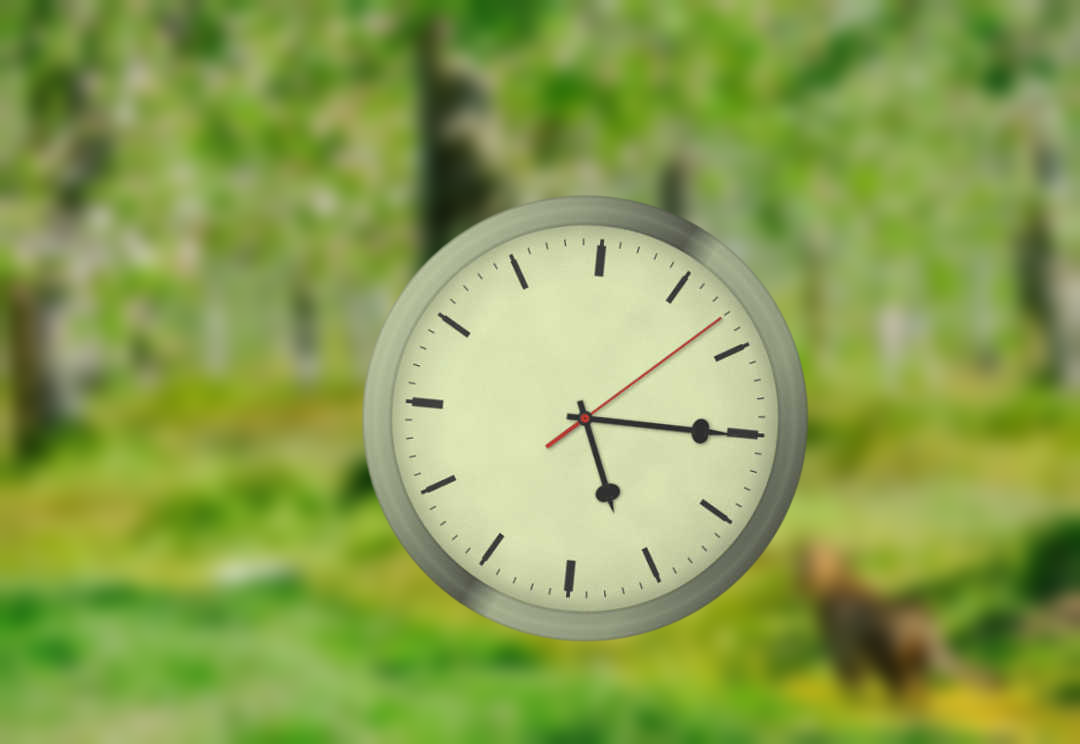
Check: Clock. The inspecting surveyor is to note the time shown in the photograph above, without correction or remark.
5:15:08
